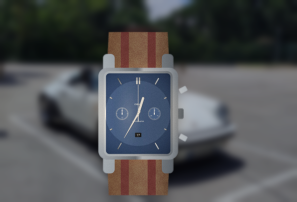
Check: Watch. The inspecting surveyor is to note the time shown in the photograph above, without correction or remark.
12:35
